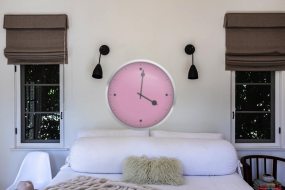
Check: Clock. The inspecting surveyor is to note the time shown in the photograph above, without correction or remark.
4:01
